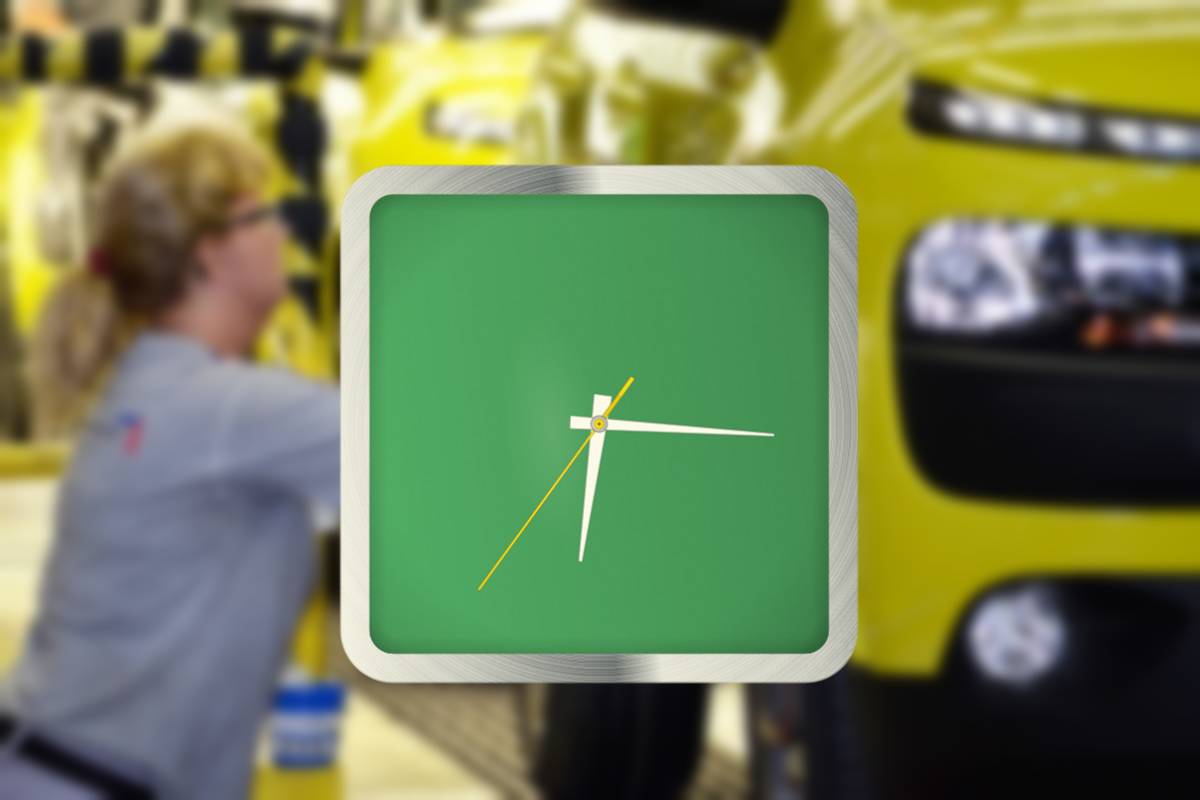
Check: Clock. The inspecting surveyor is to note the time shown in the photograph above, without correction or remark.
6:15:36
